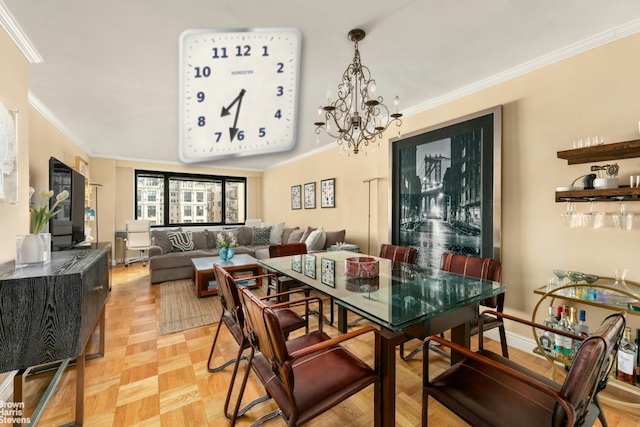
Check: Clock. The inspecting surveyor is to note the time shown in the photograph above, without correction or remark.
7:32
